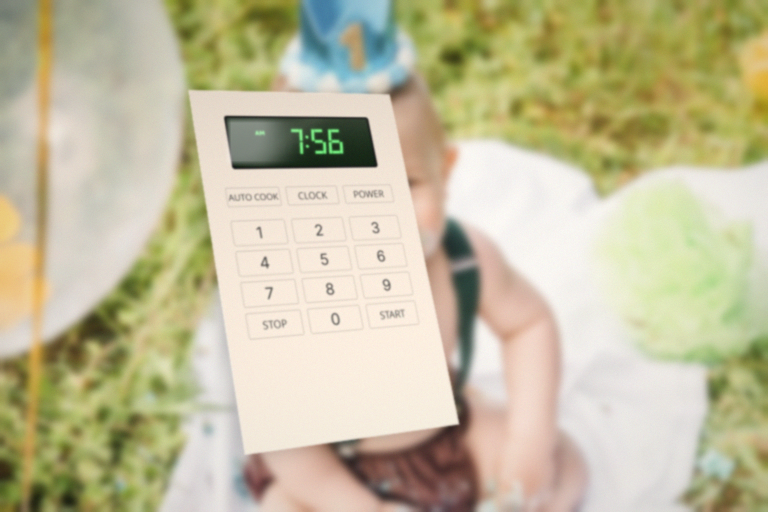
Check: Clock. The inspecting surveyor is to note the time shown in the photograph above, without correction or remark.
7:56
